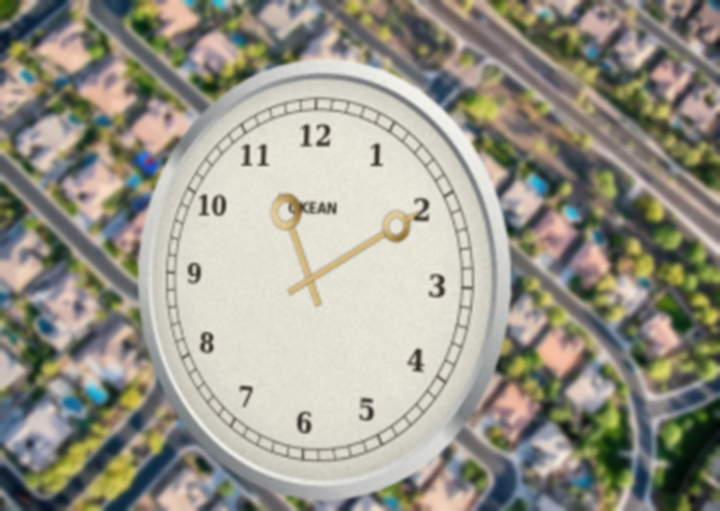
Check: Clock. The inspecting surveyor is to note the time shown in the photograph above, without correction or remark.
11:10
